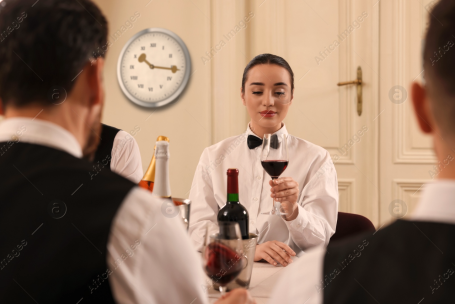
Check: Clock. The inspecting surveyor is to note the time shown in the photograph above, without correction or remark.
10:16
